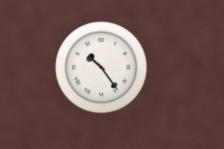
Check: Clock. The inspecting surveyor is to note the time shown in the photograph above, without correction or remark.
10:24
